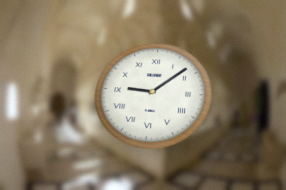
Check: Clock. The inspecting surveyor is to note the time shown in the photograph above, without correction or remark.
9:08
